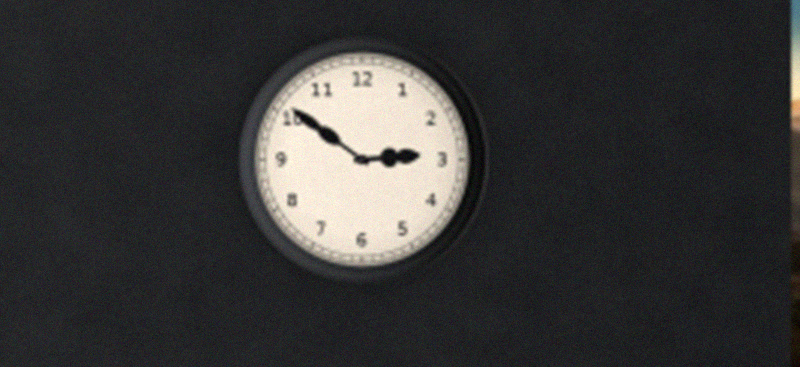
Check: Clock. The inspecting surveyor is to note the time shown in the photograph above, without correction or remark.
2:51
